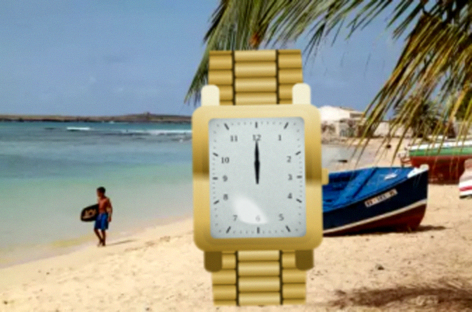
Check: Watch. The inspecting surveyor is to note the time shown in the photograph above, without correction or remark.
12:00
